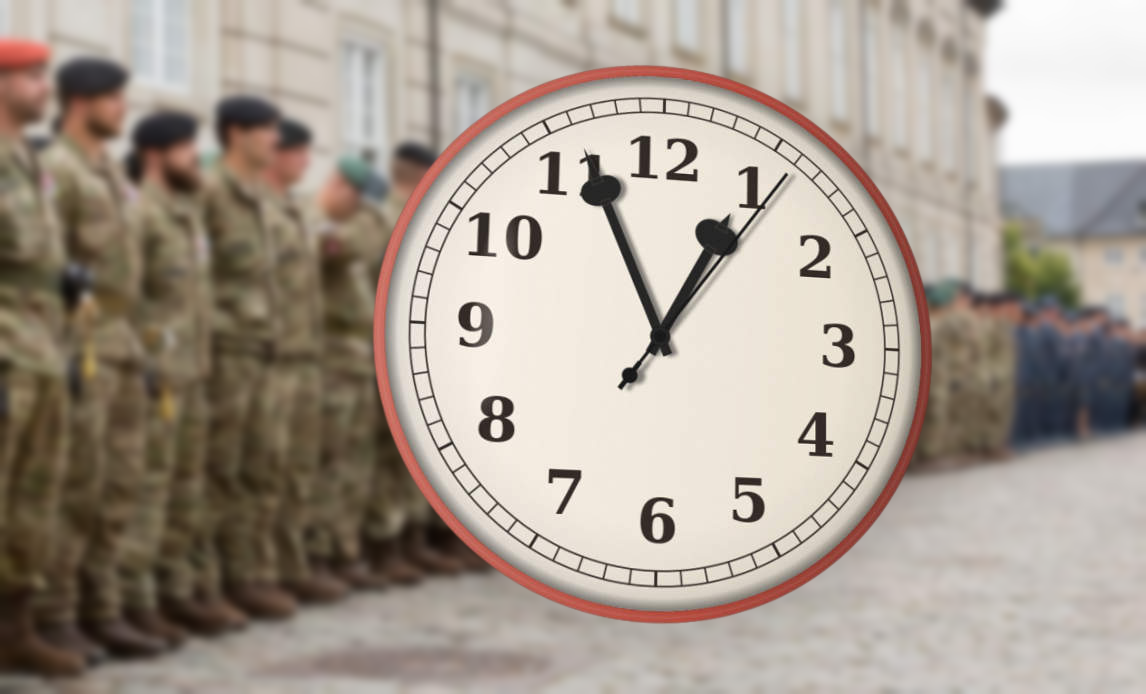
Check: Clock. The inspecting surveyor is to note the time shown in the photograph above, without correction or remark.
12:56:06
